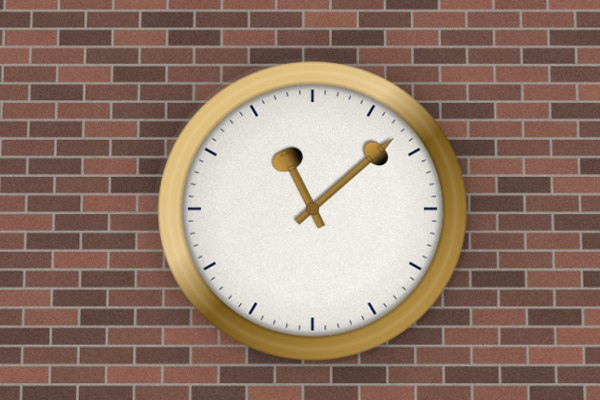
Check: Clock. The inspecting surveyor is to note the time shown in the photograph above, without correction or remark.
11:08
